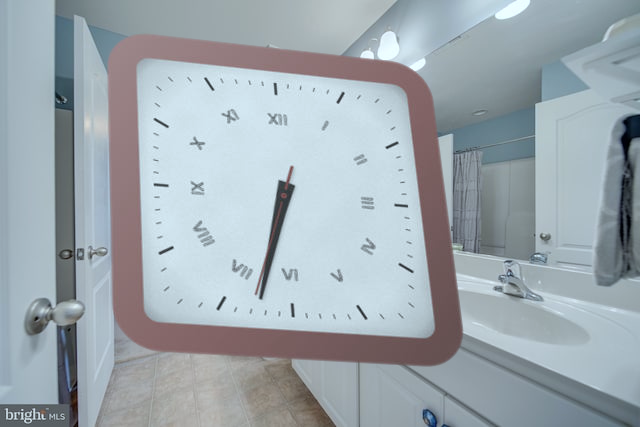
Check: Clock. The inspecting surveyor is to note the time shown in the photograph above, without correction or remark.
6:32:33
